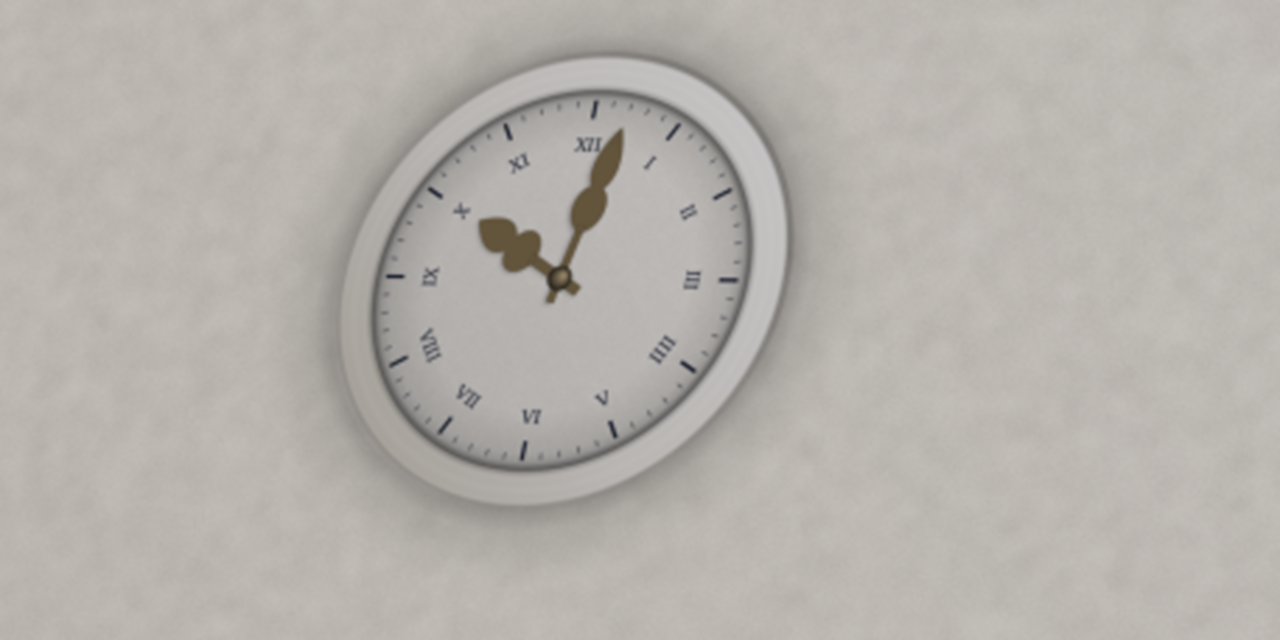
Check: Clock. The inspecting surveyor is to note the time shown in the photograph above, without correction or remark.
10:02
